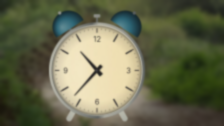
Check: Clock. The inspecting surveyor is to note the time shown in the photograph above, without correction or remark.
10:37
